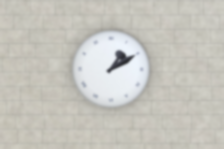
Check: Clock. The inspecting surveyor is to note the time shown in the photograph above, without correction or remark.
1:10
